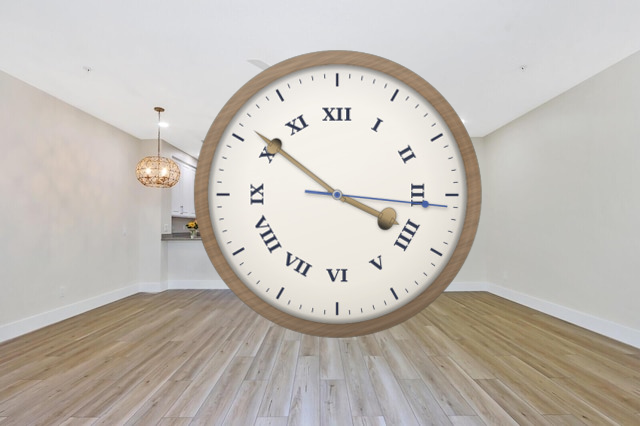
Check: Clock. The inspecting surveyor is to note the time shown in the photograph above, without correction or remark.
3:51:16
